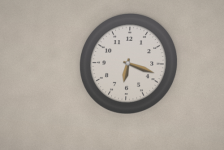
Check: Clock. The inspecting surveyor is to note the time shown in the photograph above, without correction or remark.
6:18
